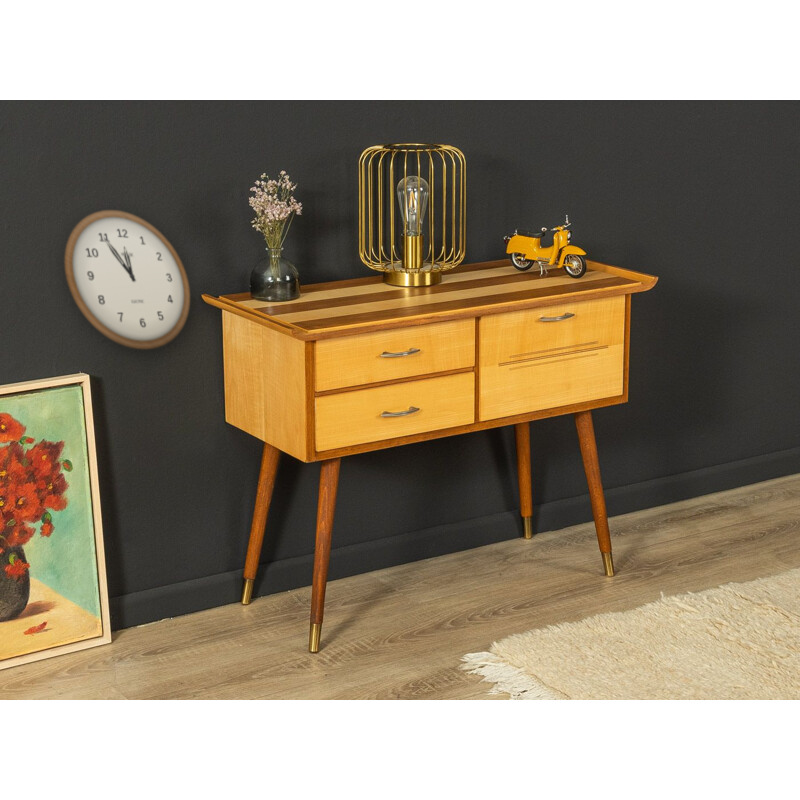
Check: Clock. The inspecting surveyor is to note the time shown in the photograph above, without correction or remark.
11:55
